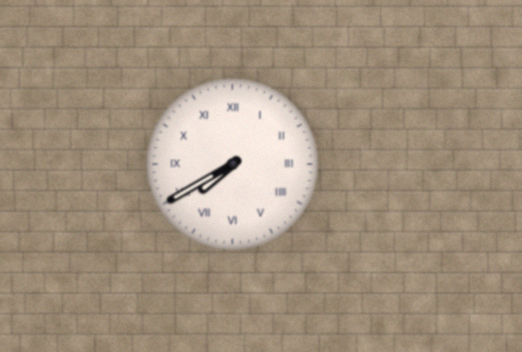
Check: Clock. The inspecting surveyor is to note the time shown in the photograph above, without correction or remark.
7:40
